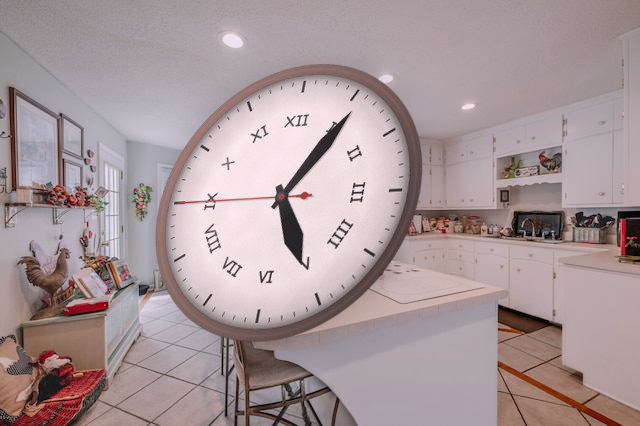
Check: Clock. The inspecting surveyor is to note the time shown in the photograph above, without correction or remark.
5:05:45
